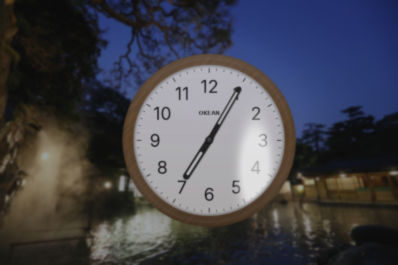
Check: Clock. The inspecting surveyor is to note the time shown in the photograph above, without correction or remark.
7:05
